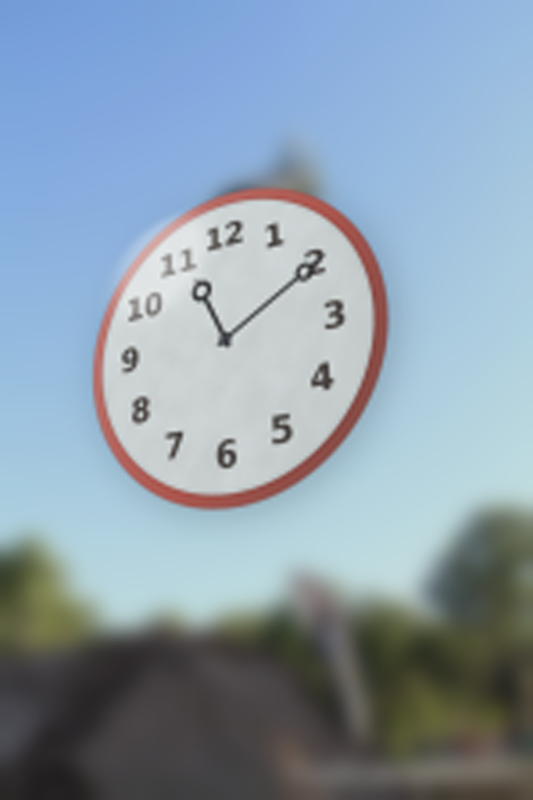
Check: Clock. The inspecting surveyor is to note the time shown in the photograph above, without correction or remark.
11:10
